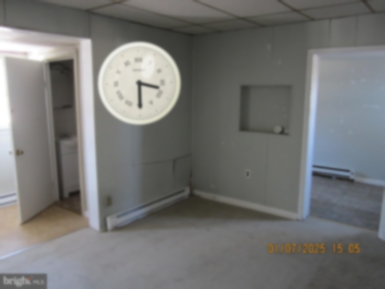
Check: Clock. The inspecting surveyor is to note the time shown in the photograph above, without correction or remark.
3:30
